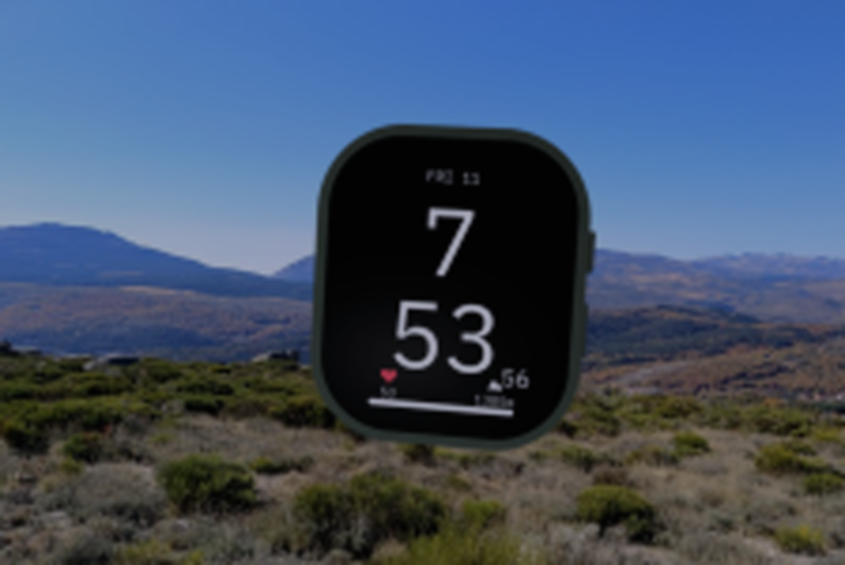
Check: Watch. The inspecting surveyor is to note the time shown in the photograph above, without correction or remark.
7:53
